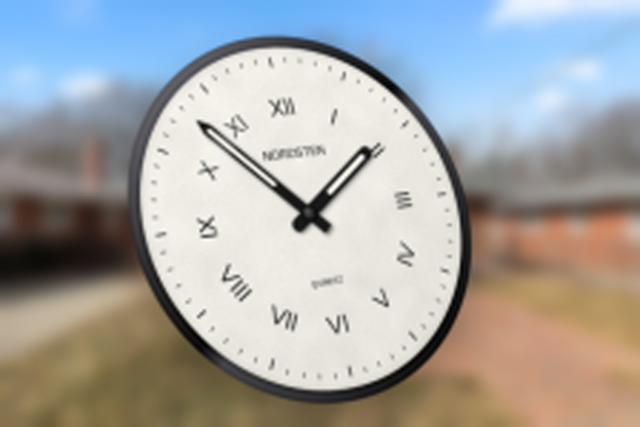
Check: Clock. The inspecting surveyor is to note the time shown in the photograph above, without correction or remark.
1:53
